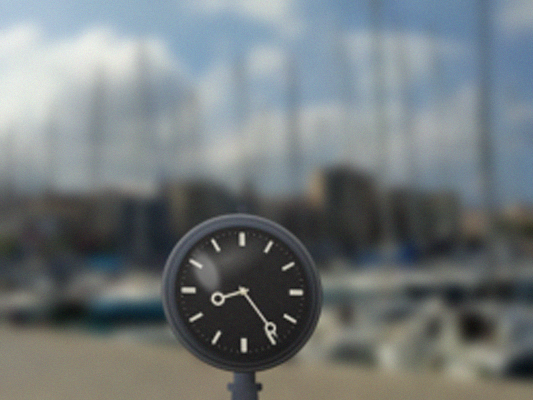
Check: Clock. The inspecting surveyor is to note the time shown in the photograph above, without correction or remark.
8:24
